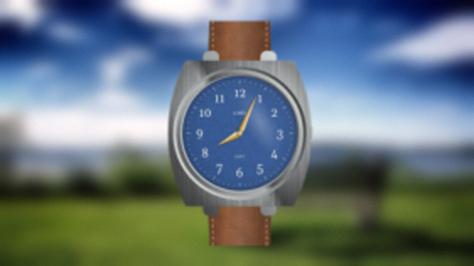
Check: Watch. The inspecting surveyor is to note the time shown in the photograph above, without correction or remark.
8:04
